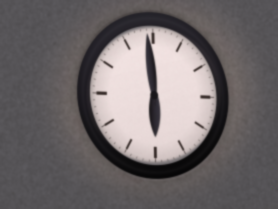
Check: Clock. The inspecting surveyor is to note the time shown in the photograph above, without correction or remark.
5:59
